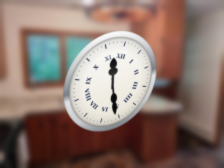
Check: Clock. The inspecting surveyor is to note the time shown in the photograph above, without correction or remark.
11:26
